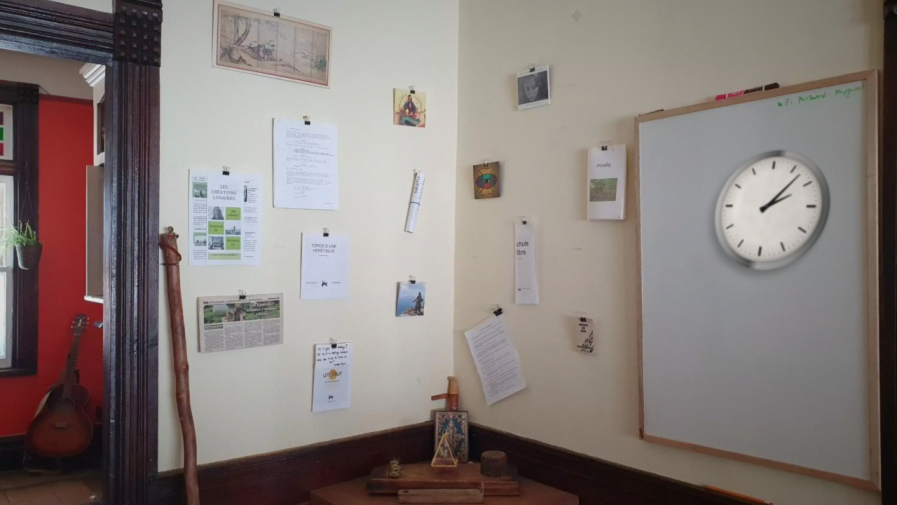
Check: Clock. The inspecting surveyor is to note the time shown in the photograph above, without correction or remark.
2:07
